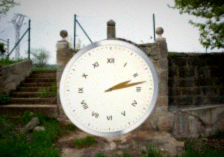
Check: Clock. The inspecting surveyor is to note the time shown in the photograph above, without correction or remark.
2:13
